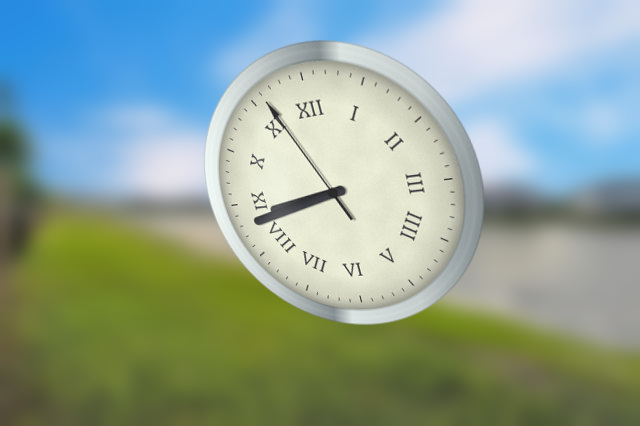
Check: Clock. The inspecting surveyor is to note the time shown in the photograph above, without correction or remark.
8:42:56
